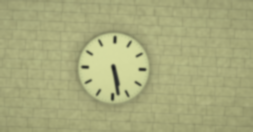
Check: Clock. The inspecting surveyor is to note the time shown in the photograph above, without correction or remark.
5:28
